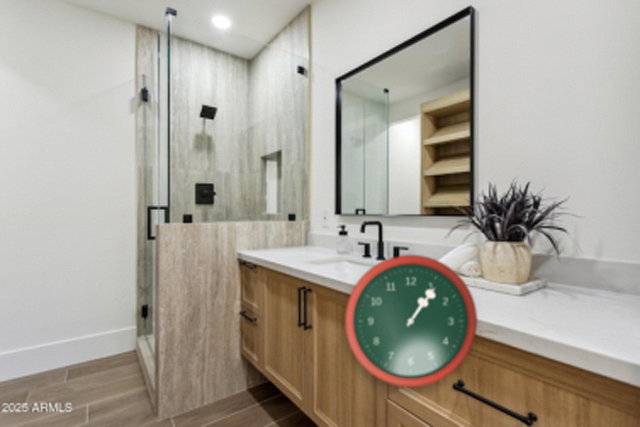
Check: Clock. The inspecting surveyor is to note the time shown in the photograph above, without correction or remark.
1:06
